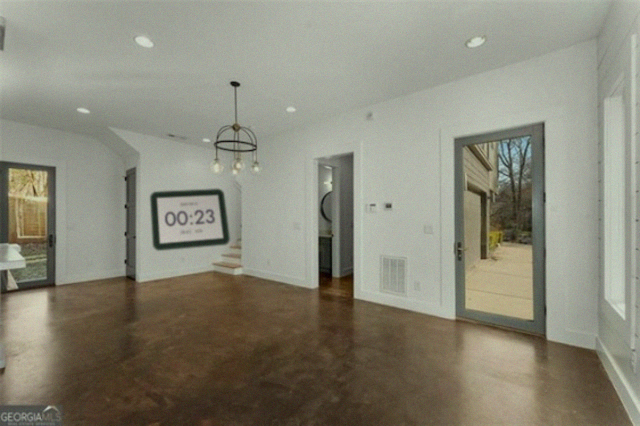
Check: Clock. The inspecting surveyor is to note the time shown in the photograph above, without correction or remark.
0:23
